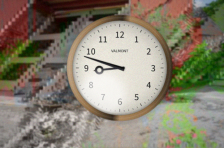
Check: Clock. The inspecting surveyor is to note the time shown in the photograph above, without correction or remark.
8:48
